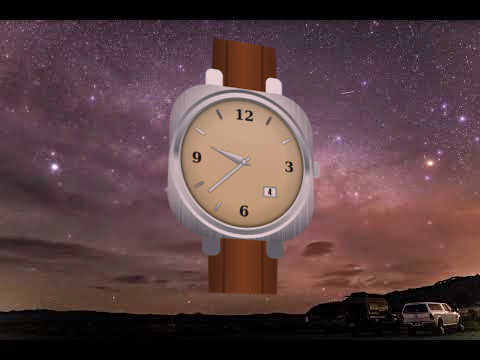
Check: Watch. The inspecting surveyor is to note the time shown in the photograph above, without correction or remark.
9:38
